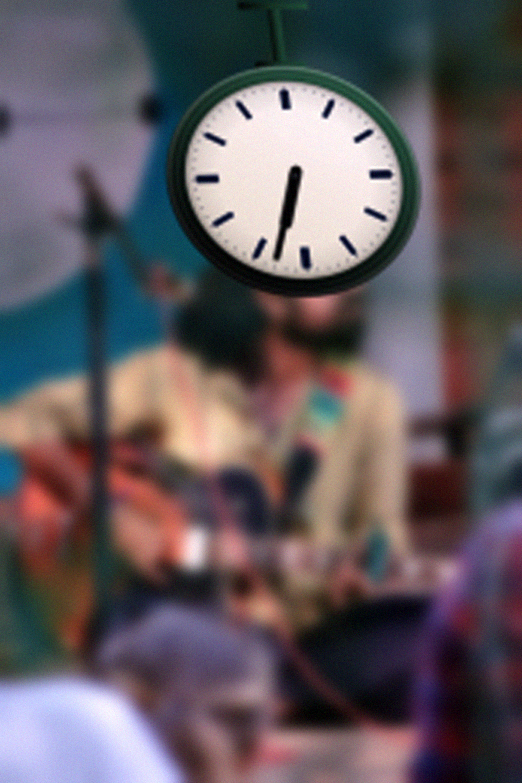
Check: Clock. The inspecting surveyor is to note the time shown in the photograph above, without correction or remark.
6:33
